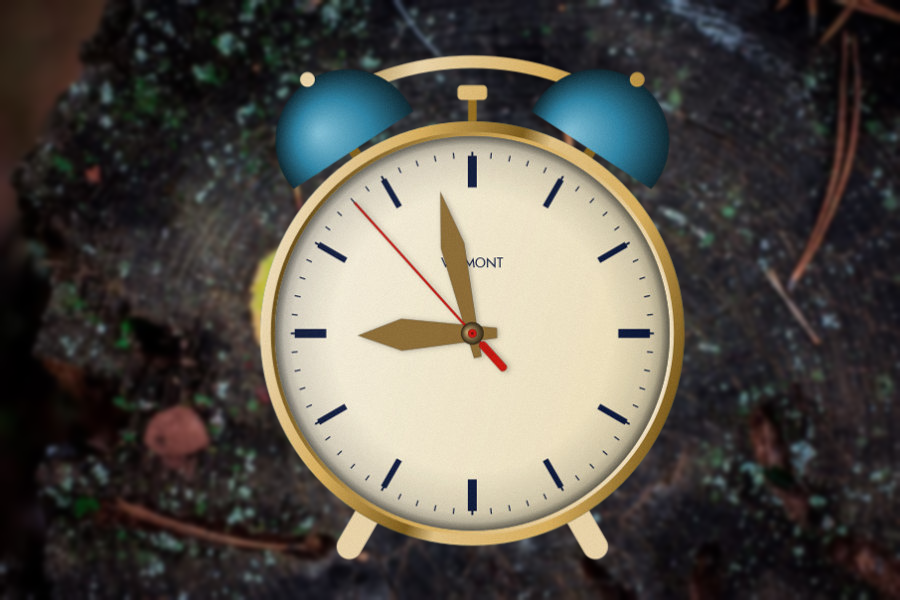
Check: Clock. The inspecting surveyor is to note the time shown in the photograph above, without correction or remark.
8:57:53
